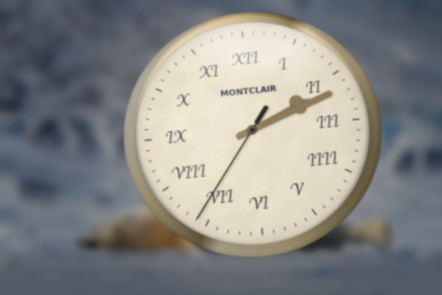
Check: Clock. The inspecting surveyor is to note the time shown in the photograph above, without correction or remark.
2:11:36
